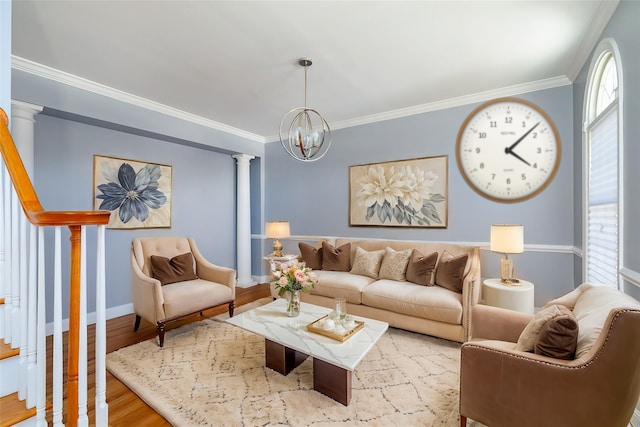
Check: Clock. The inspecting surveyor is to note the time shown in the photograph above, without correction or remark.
4:08
